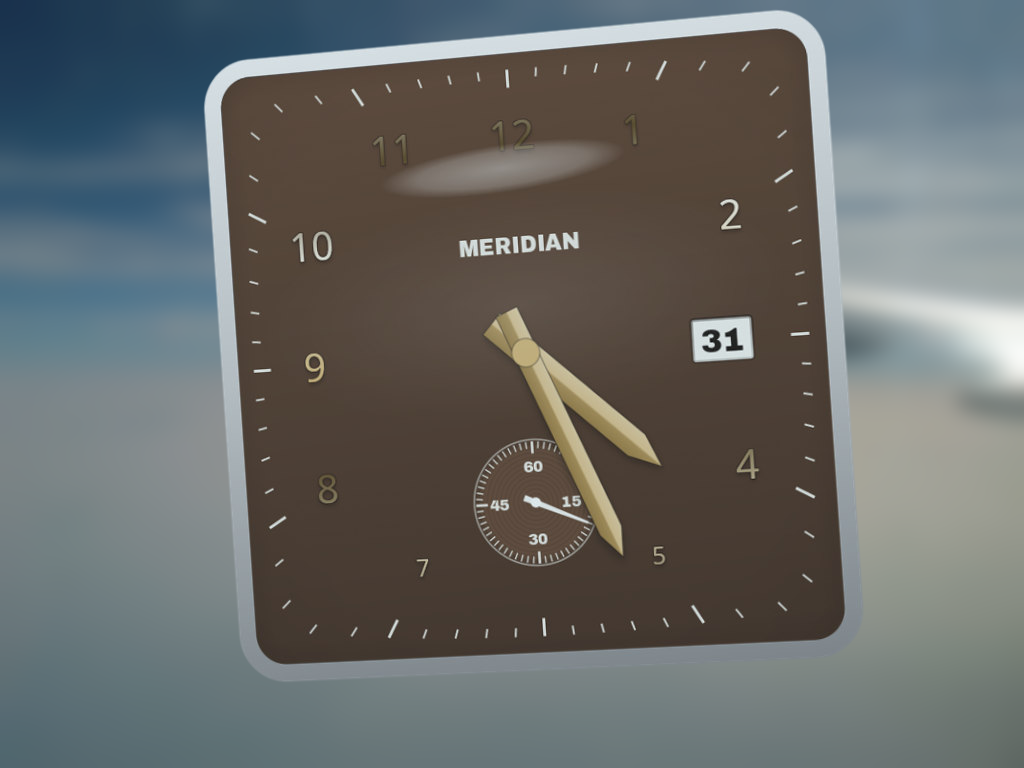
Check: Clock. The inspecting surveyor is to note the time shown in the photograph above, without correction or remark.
4:26:19
